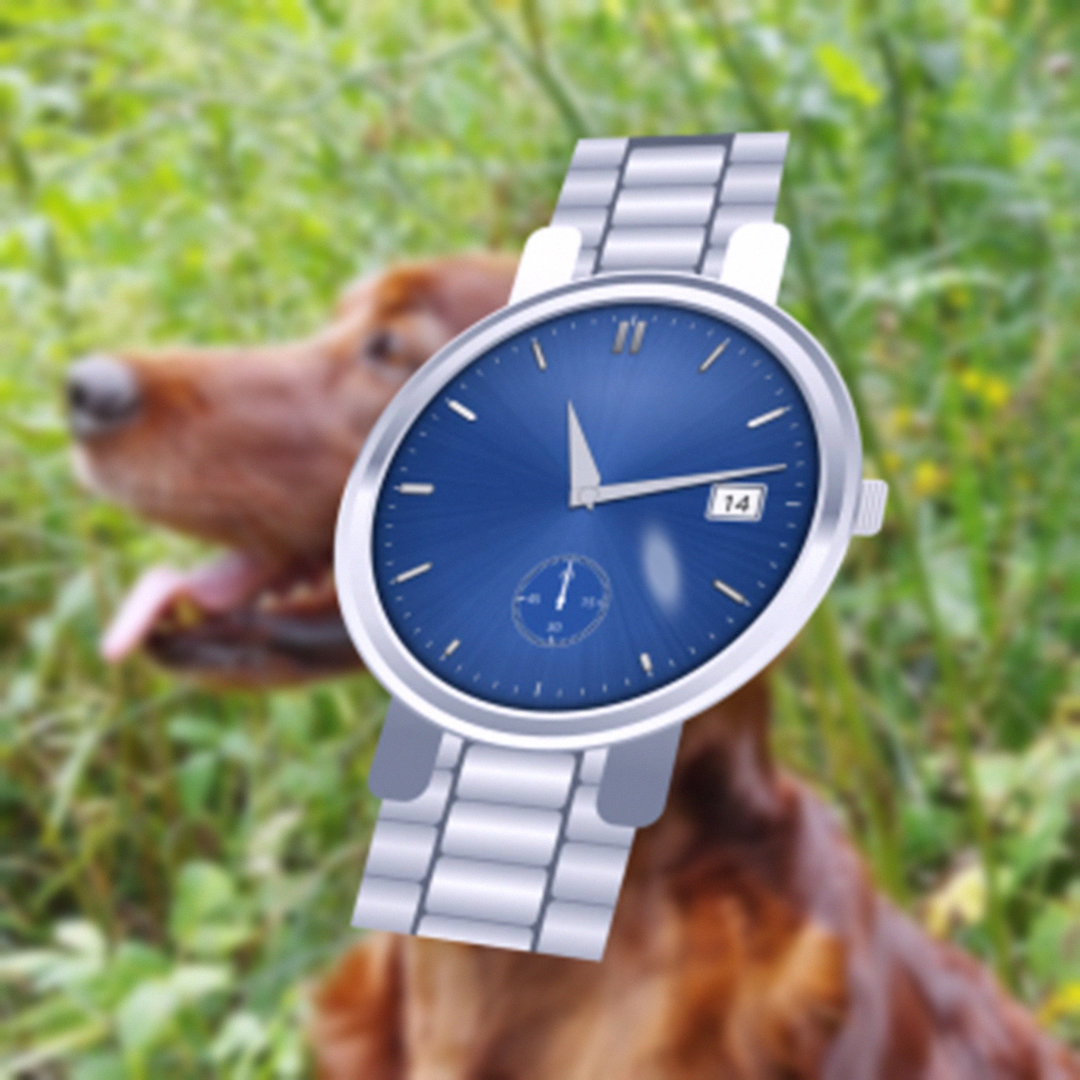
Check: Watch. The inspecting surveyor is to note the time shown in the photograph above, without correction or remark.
11:13
